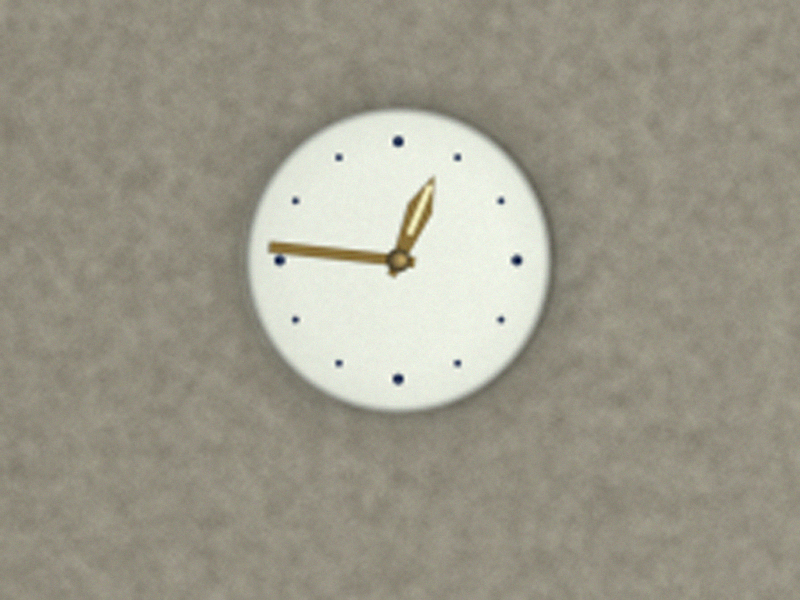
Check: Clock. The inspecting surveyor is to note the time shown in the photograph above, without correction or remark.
12:46
